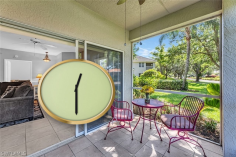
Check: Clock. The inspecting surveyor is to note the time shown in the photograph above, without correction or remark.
12:30
